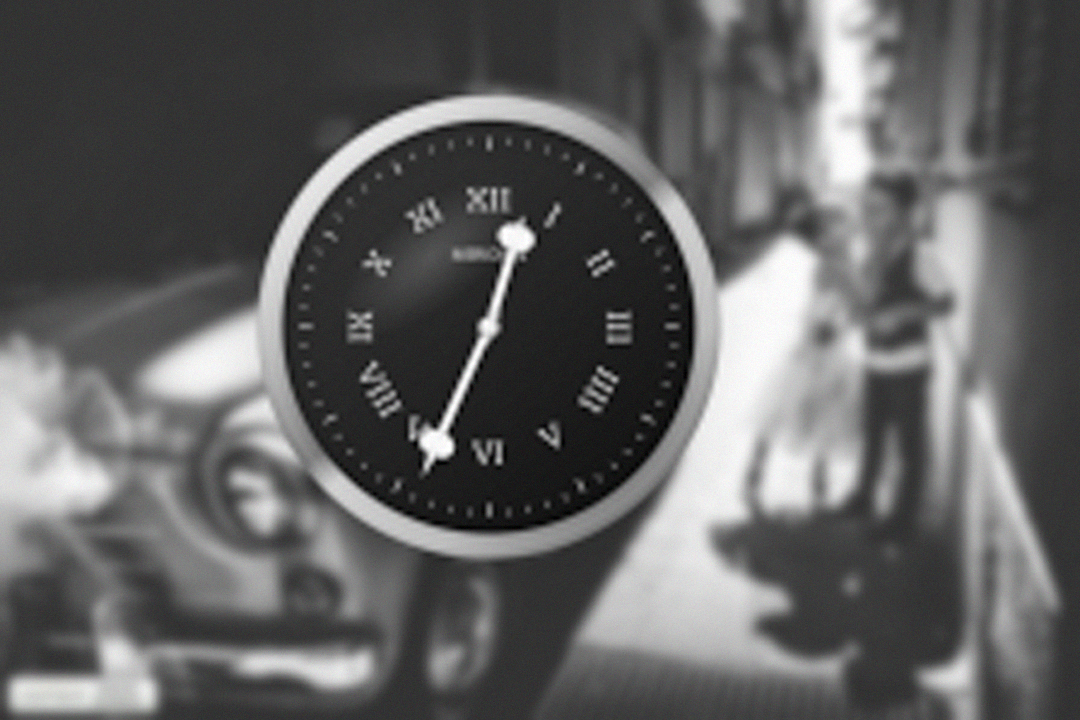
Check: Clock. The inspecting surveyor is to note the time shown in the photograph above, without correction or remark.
12:34
